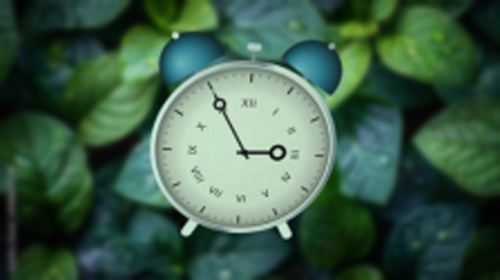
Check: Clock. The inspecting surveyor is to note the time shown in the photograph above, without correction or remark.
2:55
